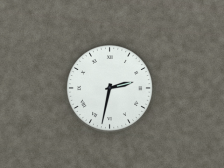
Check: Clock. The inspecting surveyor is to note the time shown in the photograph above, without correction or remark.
2:32
